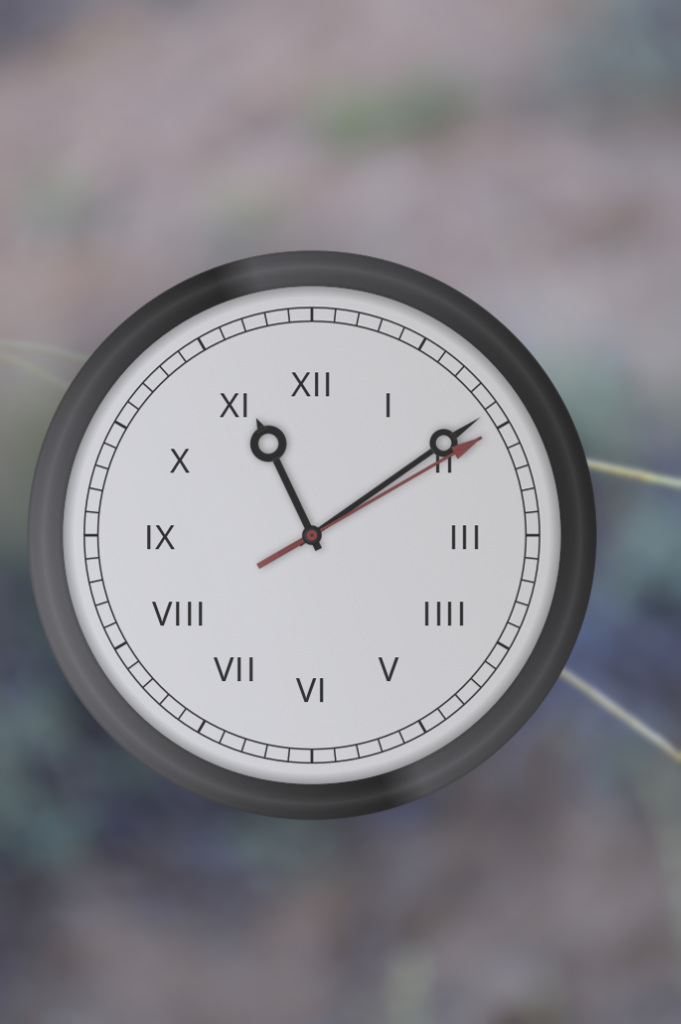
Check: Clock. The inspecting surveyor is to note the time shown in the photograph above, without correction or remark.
11:09:10
